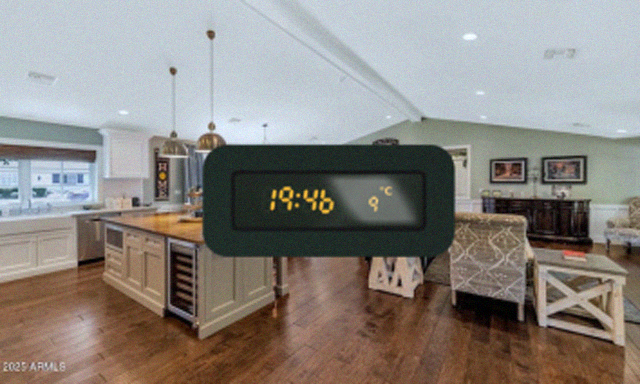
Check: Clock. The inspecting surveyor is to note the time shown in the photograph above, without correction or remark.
19:46
